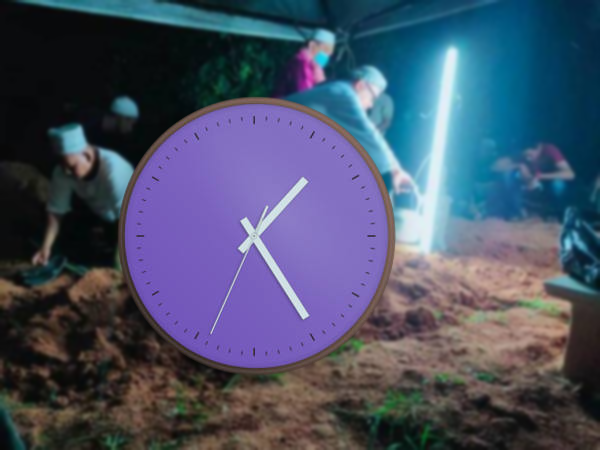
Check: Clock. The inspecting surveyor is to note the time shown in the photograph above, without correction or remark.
1:24:34
